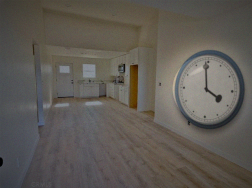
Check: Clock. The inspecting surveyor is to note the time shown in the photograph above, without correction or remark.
3:59
